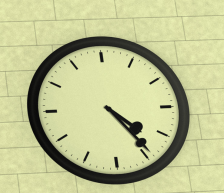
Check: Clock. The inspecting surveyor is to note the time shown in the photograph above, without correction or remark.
4:24
